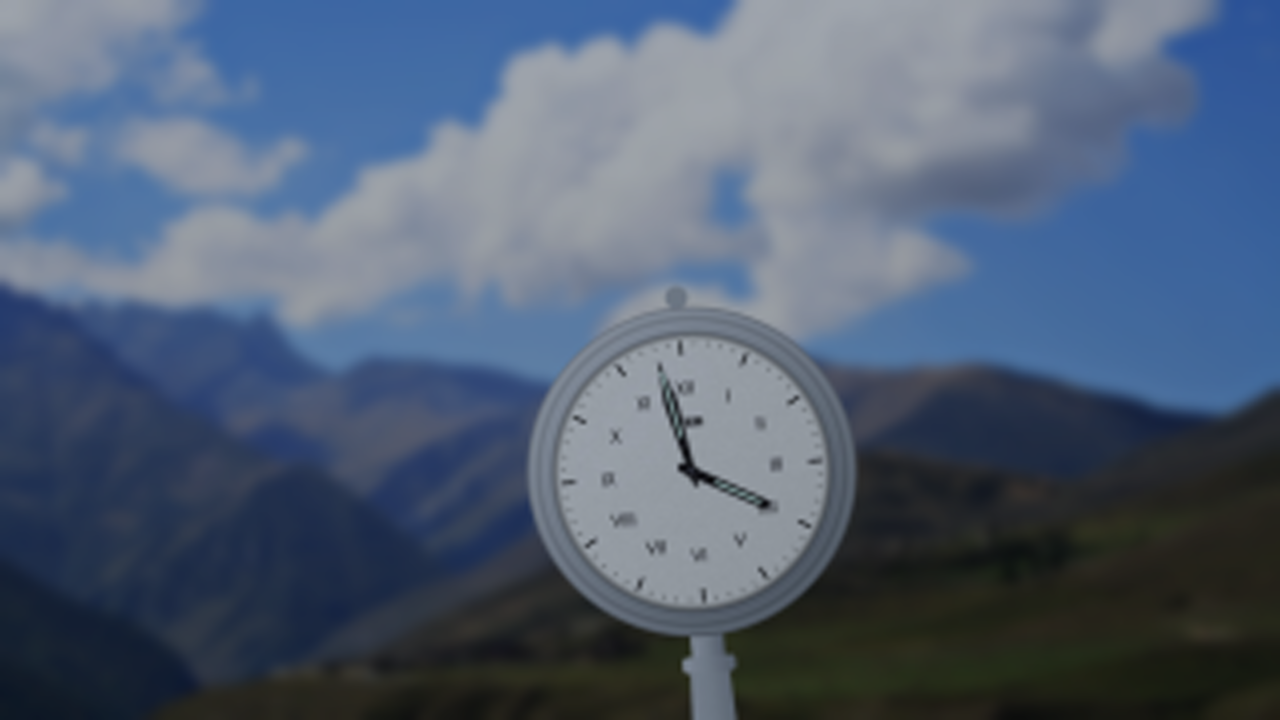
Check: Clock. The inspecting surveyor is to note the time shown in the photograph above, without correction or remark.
3:58
